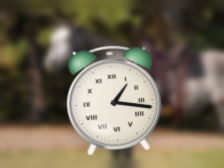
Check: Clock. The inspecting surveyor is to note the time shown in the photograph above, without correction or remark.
1:17
